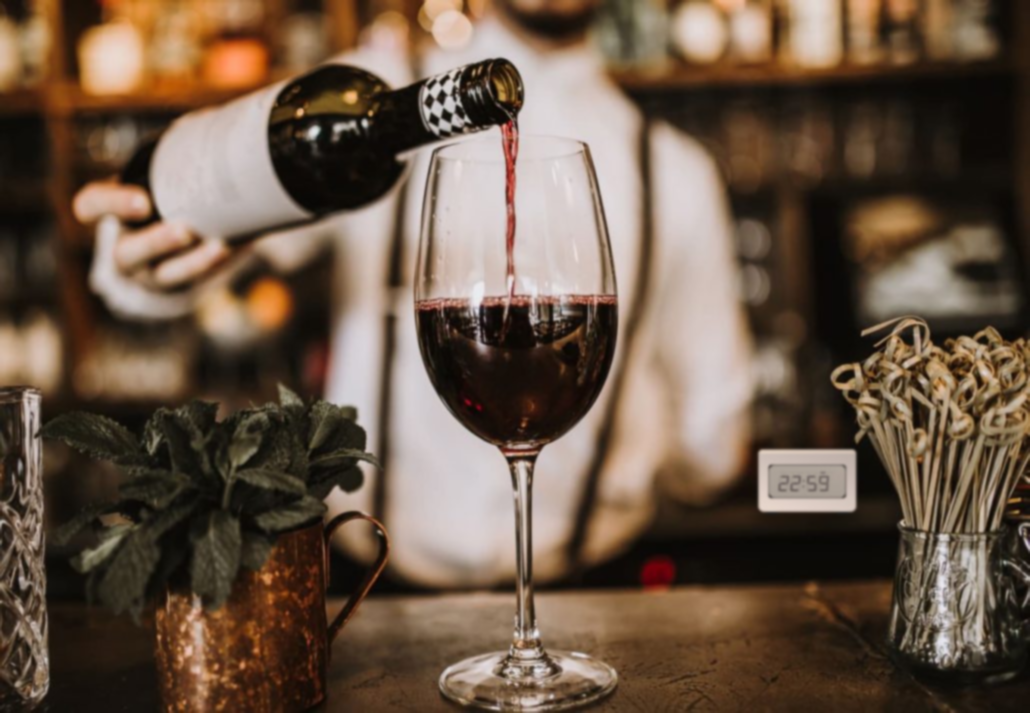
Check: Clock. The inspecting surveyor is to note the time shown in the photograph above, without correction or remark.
22:59
